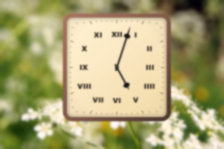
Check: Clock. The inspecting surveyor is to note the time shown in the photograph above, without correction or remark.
5:03
